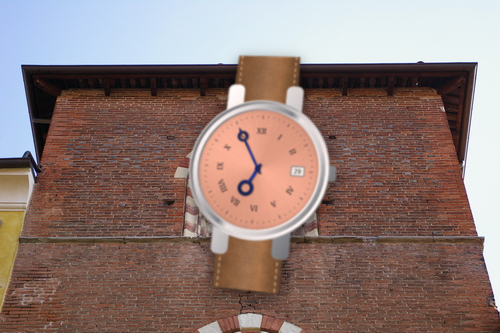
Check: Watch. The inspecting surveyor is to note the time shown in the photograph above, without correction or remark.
6:55
